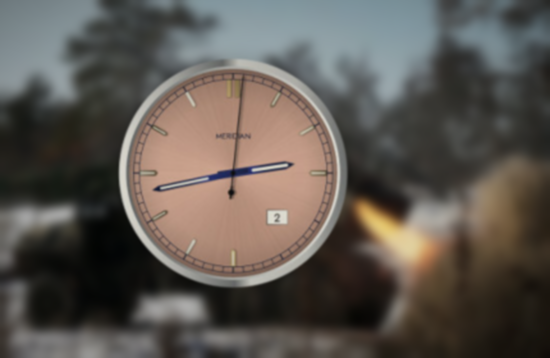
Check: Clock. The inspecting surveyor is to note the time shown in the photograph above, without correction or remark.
2:43:01
